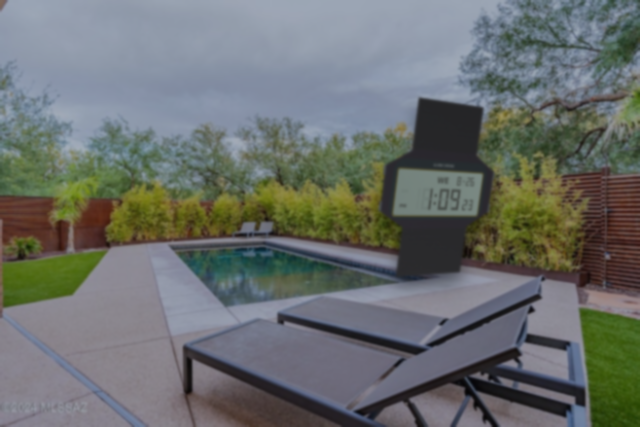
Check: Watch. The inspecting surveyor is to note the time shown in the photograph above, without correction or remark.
1:09
